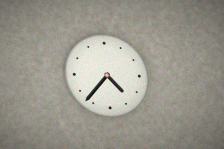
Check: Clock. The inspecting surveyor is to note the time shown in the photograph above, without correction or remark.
4:37
